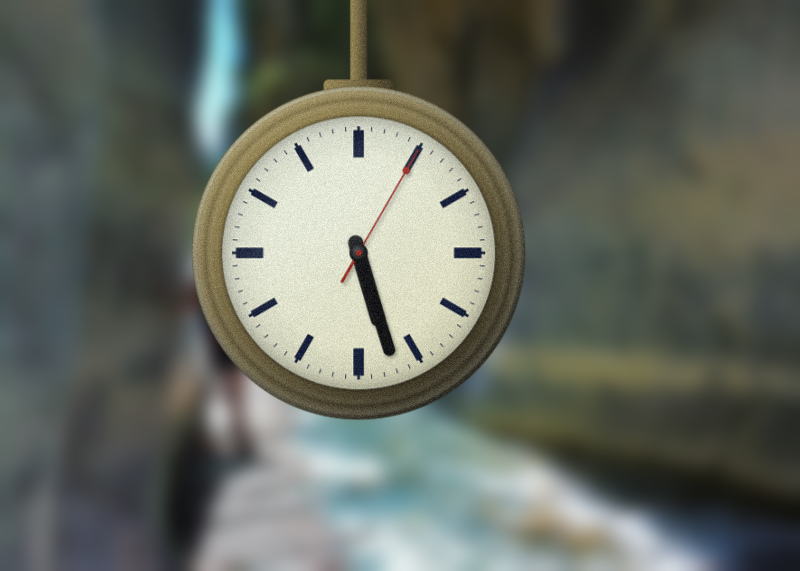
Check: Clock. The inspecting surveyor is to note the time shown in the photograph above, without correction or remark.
5:27:05
